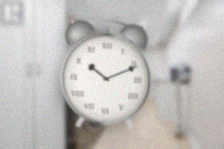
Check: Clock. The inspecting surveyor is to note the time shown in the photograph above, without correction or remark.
10:11
